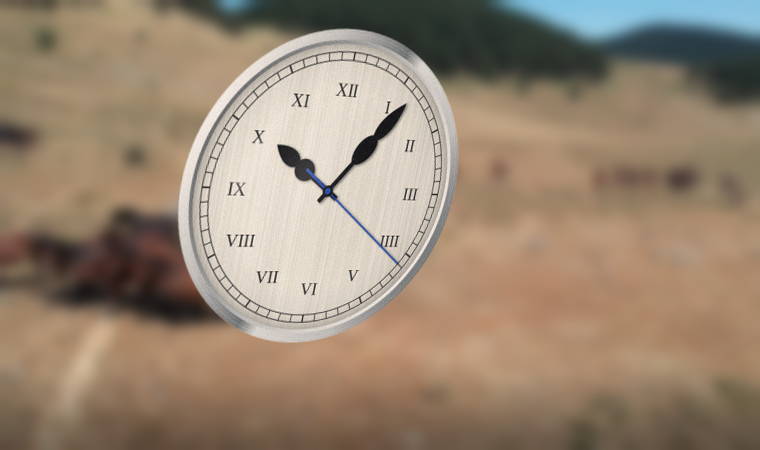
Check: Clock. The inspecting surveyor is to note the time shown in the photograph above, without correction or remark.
10:06:21
